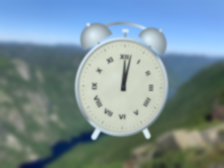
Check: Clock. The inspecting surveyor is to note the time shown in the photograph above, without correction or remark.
12:02
